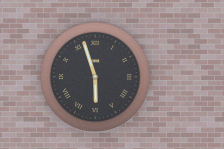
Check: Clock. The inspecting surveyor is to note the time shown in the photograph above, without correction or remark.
5:57
